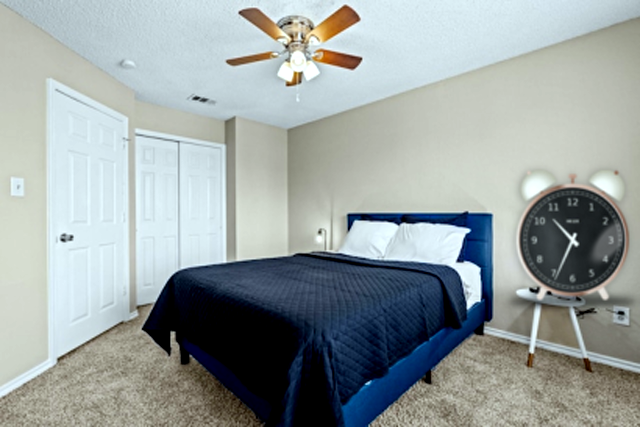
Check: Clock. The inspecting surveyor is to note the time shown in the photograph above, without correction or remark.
10:34
